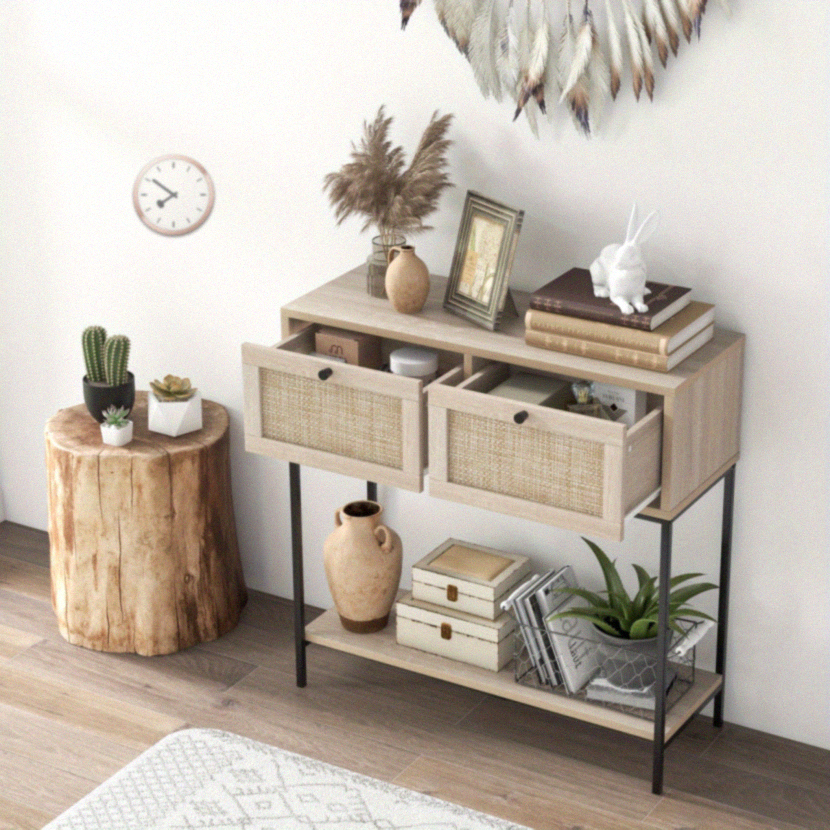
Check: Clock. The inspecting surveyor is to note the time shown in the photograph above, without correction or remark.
7:51
